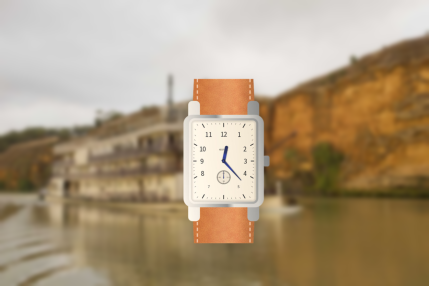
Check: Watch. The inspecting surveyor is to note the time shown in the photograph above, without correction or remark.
12:23
